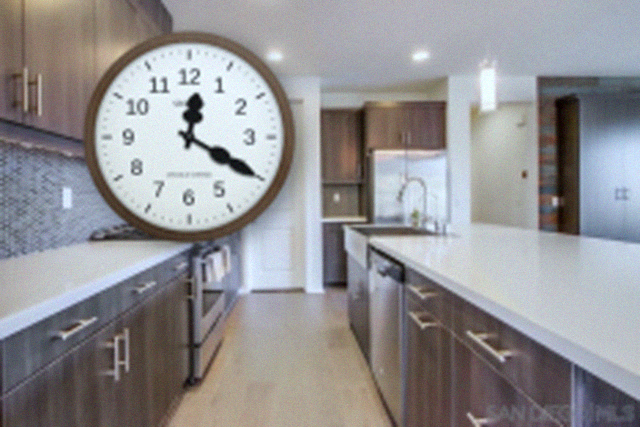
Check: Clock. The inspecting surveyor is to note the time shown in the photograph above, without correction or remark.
12:20
